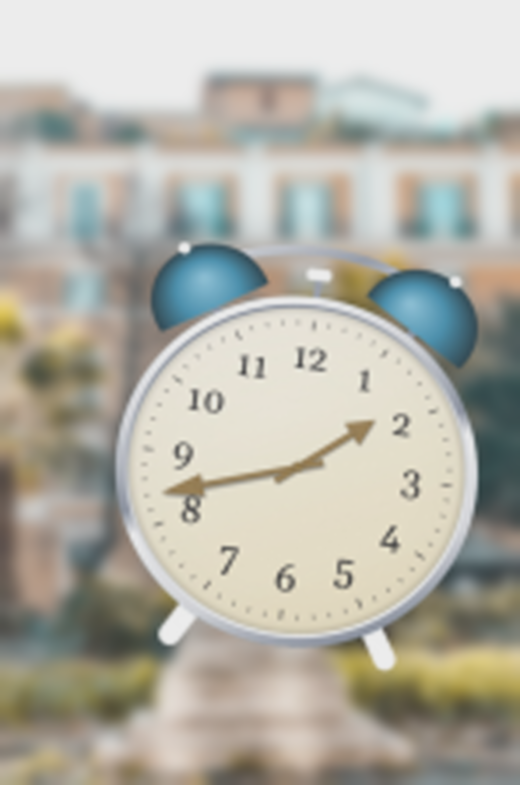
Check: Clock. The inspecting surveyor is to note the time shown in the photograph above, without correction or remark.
1:42
